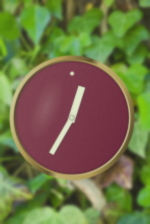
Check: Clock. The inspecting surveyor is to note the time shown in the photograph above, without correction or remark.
12:35
